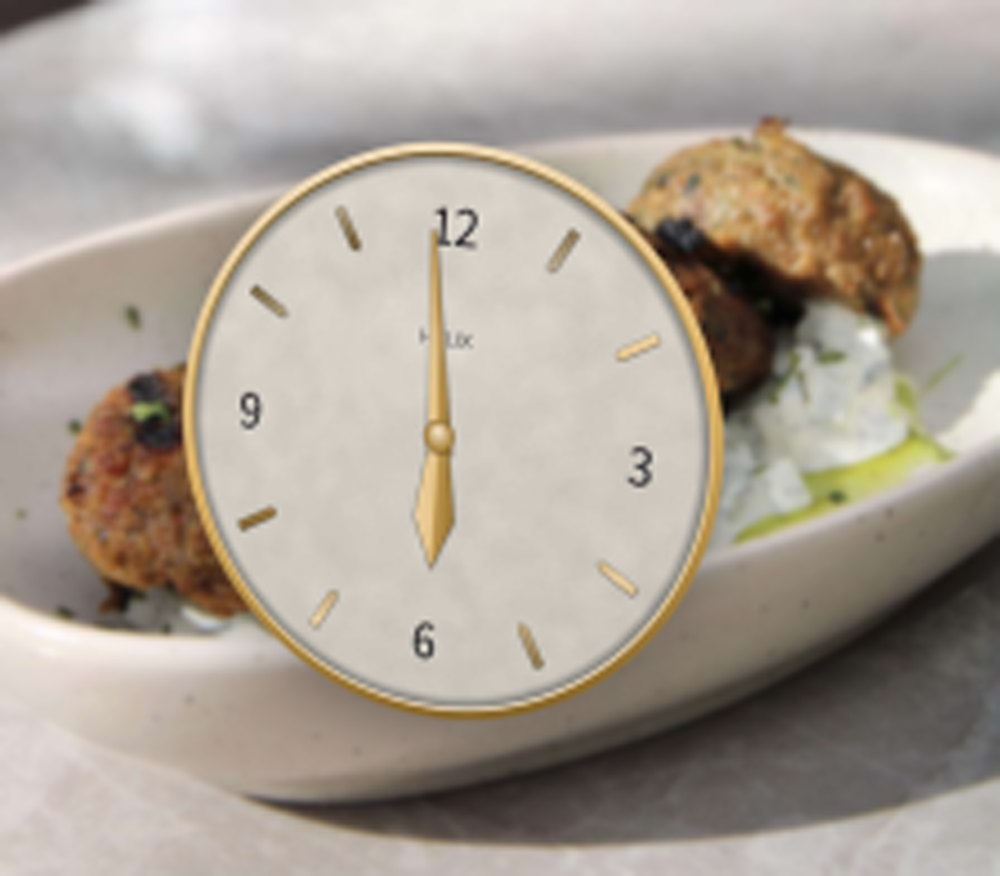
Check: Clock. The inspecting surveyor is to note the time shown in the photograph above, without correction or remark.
5:59
